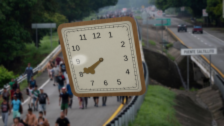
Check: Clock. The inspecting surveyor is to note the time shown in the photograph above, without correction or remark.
7:40
